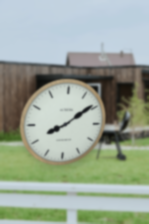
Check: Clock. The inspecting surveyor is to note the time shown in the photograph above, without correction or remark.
8:09
